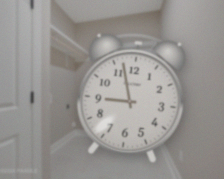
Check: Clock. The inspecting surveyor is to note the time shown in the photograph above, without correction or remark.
8:57
